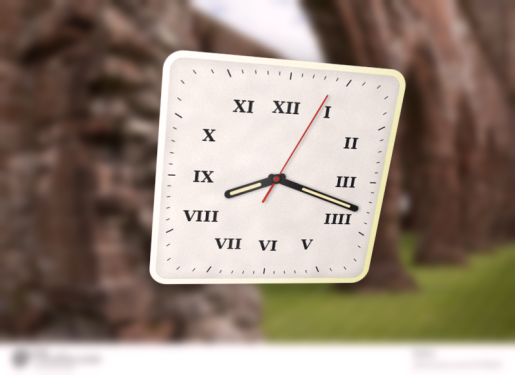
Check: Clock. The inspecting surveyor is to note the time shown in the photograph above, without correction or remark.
8:18:04
